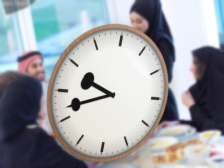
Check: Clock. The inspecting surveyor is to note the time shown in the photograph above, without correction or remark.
9:42
